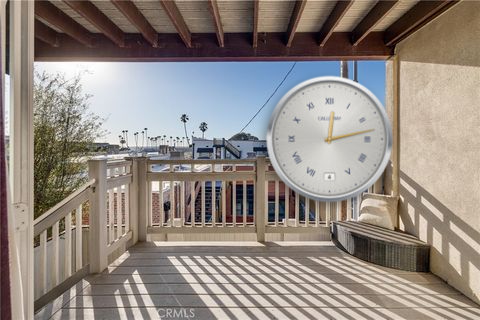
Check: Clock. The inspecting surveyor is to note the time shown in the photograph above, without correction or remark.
12:13
